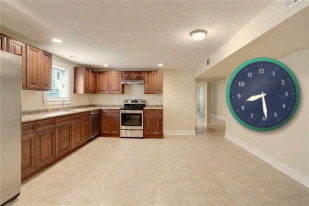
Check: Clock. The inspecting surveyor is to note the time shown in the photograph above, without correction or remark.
8:29
